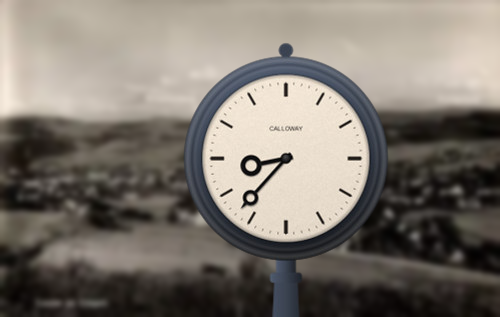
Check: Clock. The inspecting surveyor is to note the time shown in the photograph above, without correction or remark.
8:37
